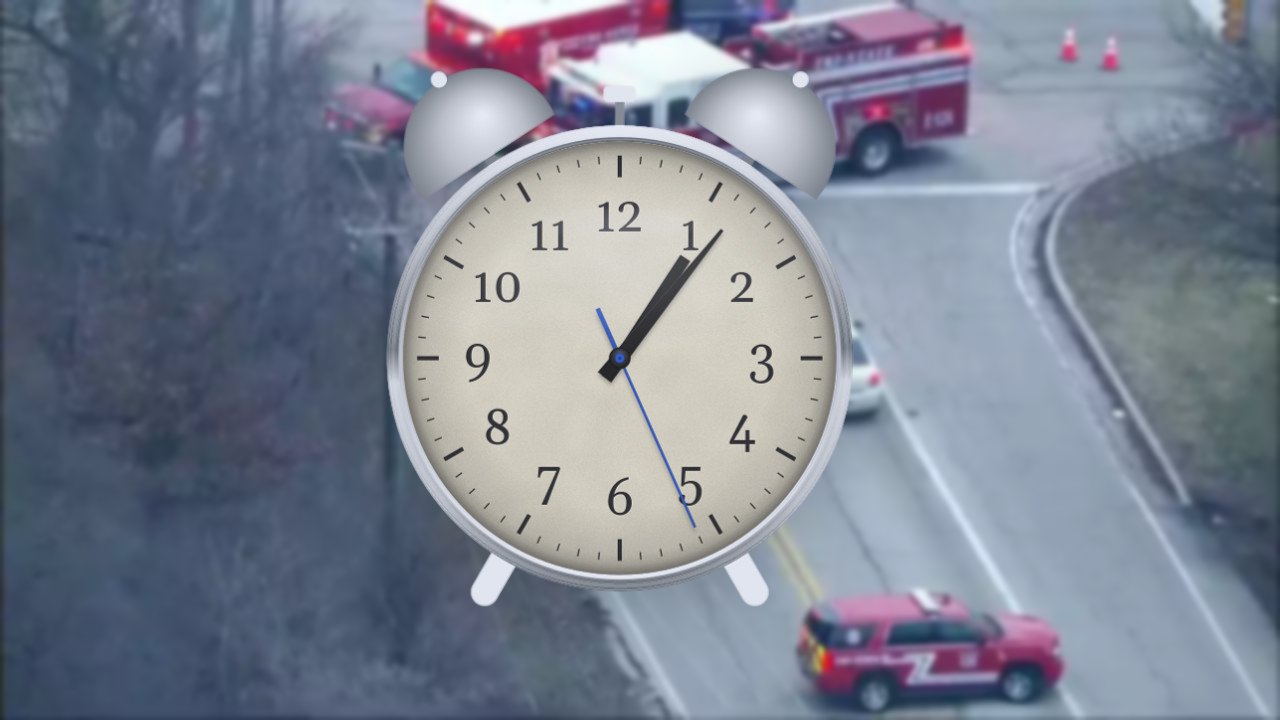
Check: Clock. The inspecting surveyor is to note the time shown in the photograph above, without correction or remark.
1:06:26
